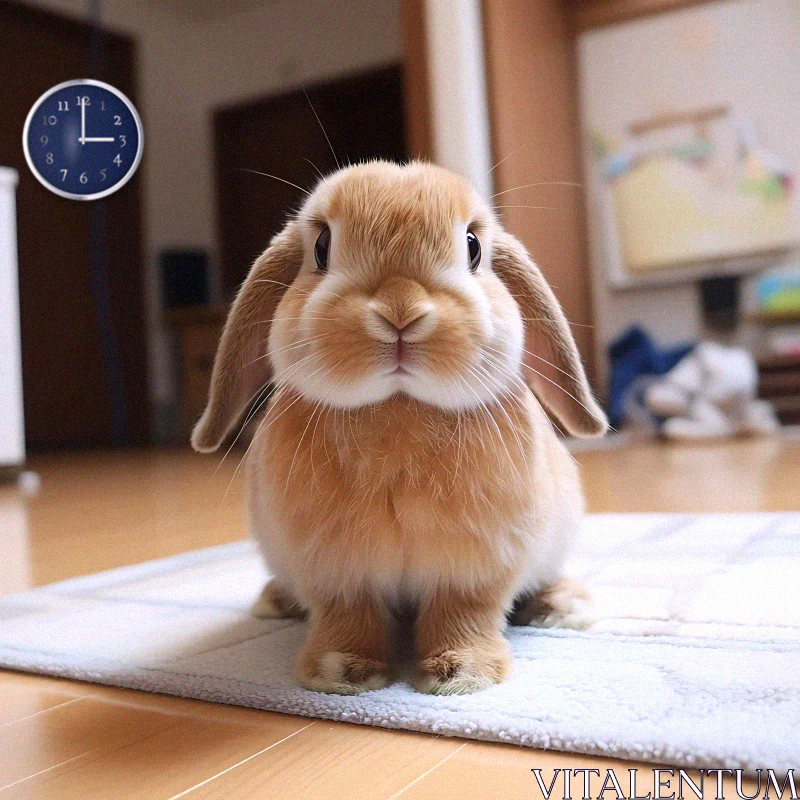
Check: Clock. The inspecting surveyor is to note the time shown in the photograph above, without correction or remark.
3:00
